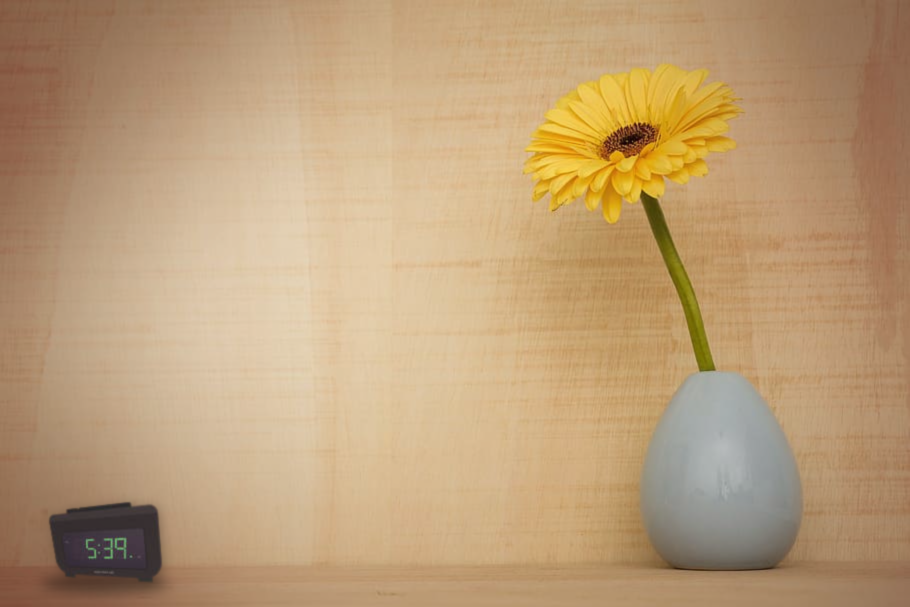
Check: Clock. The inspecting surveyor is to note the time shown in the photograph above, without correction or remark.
5:39
